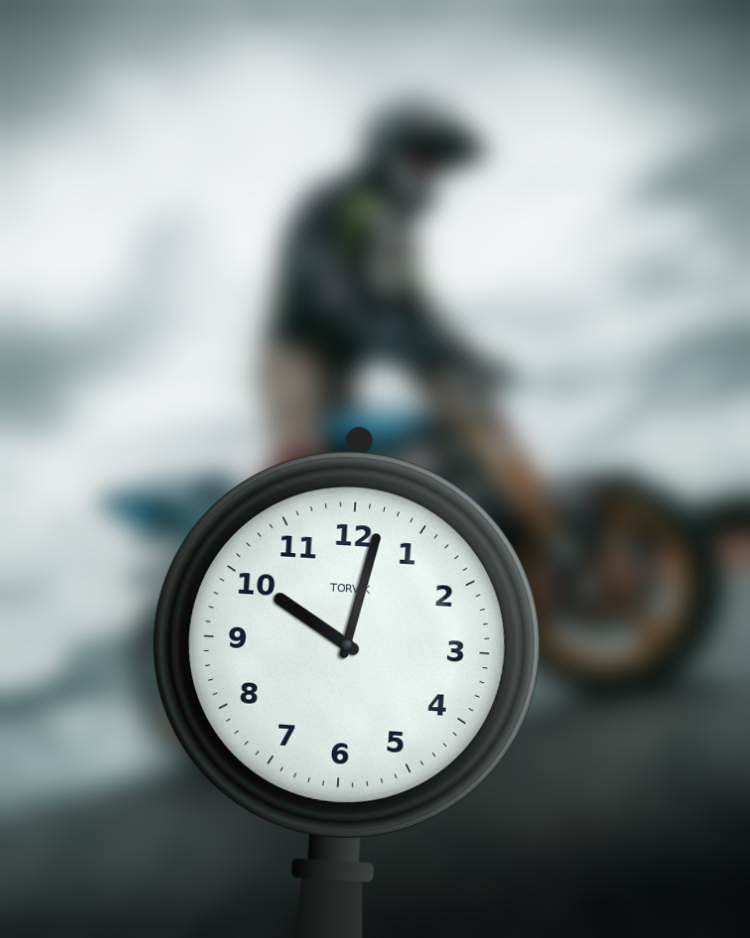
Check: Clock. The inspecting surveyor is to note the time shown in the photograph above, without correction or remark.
10:02
